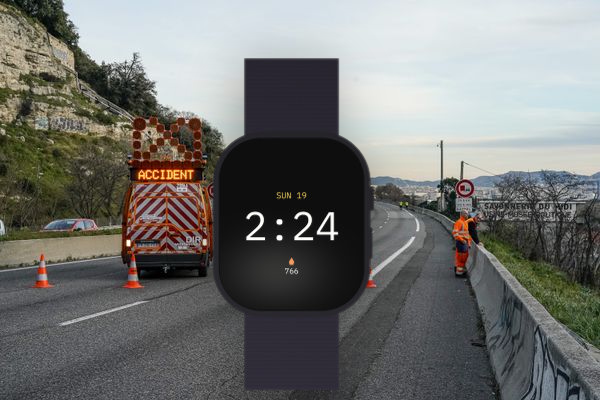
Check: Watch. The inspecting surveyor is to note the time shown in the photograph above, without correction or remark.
2:24
